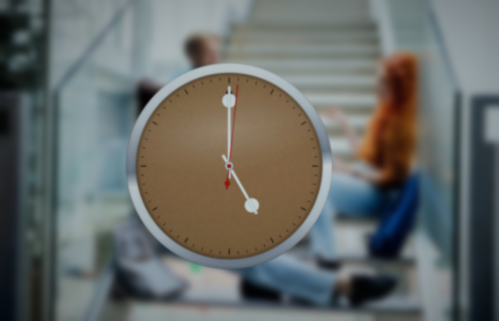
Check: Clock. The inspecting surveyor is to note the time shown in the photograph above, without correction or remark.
5:00:01
